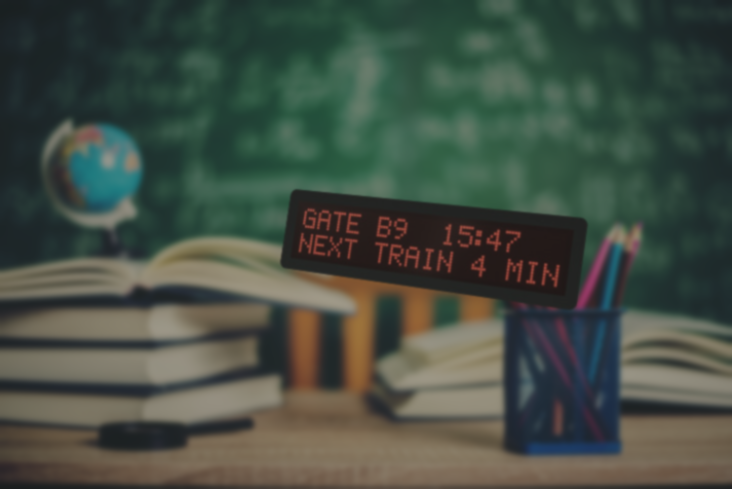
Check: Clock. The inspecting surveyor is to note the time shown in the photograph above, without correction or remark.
15:47
